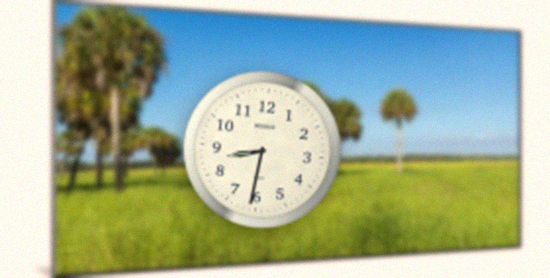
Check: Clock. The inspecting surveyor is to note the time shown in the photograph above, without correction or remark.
8:31
